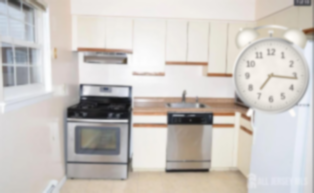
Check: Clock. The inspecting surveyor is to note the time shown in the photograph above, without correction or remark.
7:16
